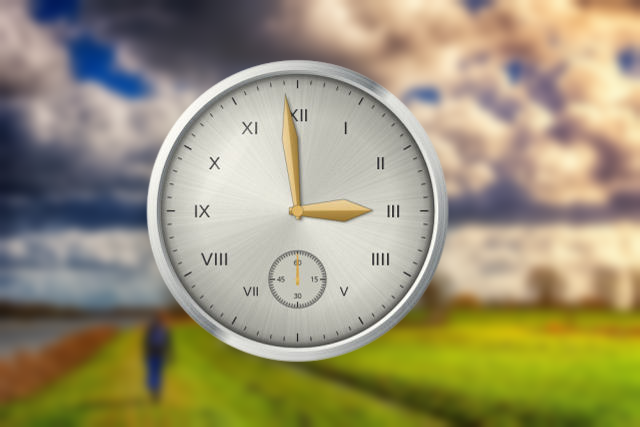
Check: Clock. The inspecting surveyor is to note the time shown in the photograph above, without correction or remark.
2:59
